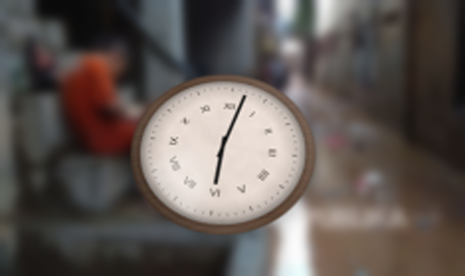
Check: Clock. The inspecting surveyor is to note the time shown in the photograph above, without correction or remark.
6:02
